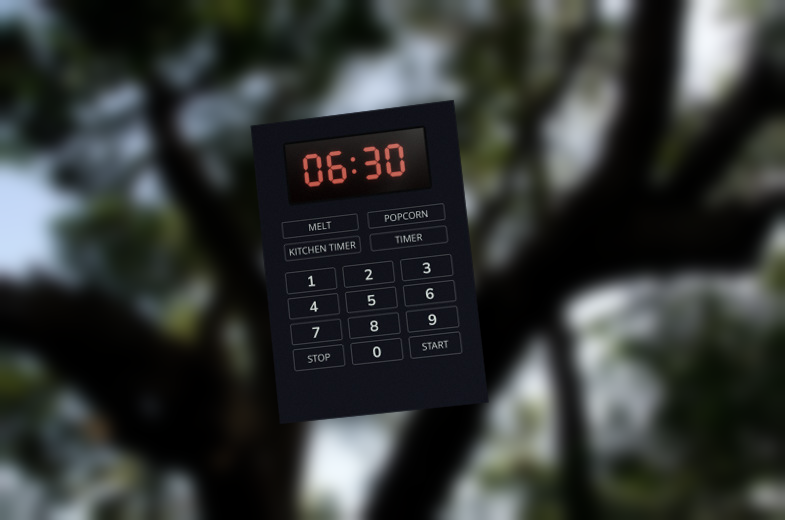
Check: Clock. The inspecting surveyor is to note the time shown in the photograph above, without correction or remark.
6:30
